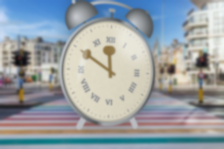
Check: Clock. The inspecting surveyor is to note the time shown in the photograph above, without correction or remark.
11:50
